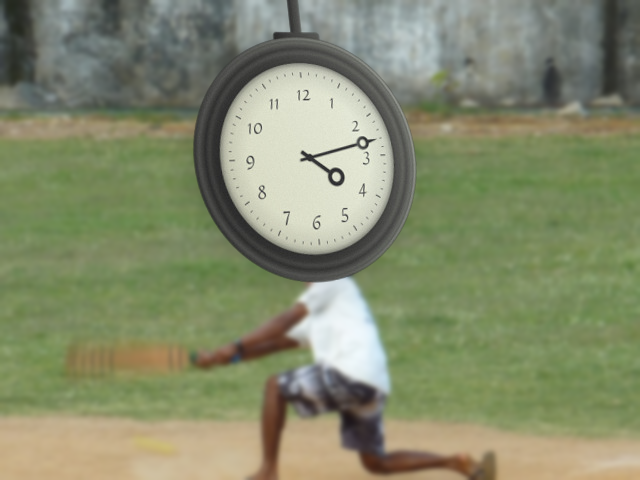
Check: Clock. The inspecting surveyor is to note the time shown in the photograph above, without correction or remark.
4:13
